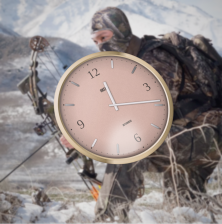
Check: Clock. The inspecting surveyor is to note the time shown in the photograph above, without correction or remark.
12:19
